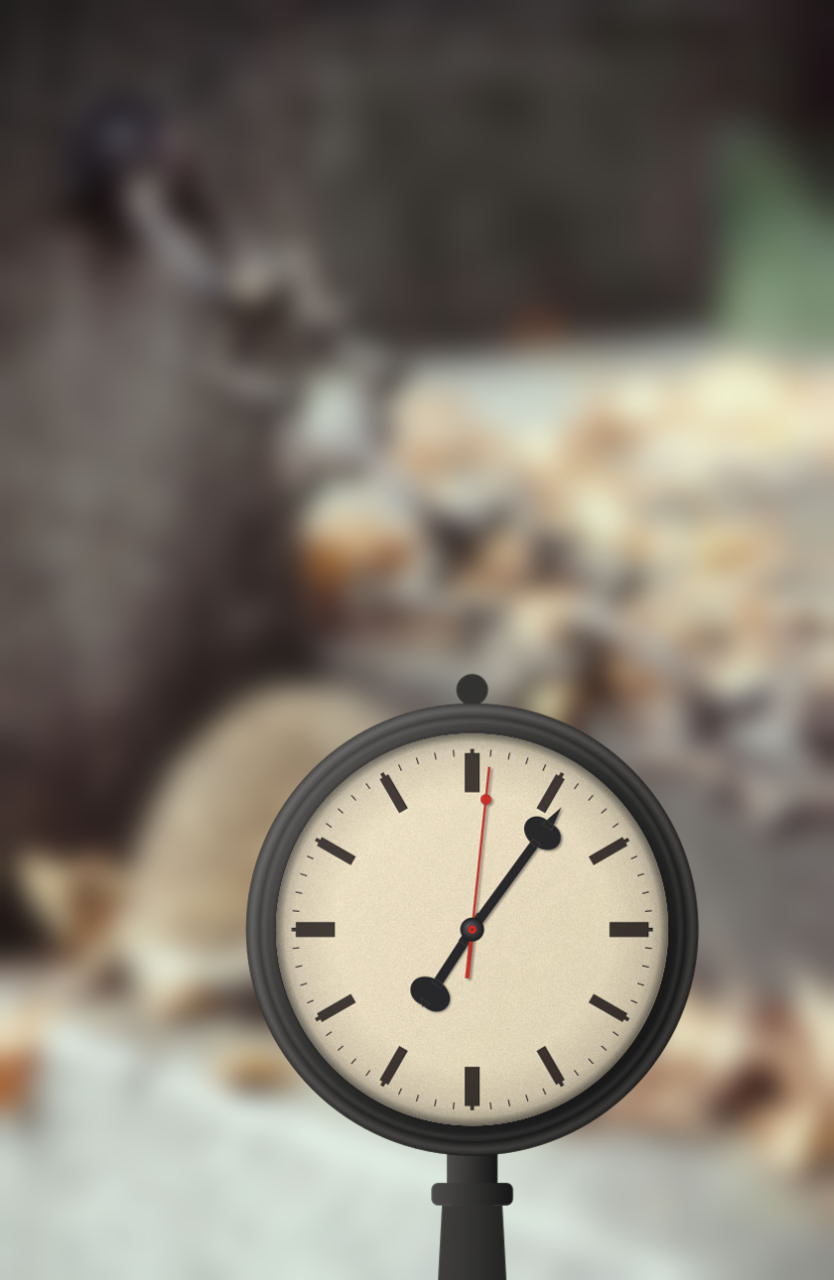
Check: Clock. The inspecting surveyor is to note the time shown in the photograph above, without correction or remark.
7:06:01
